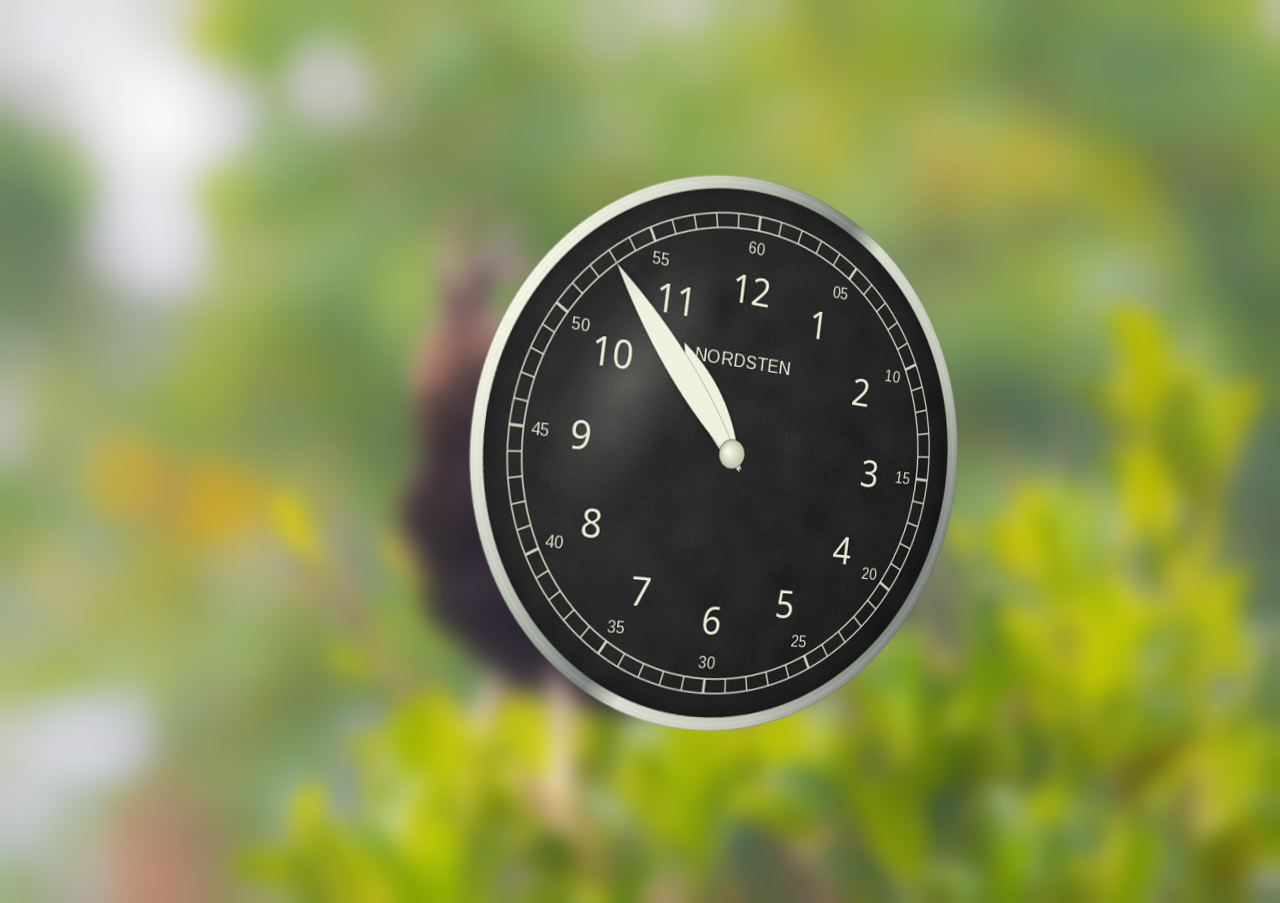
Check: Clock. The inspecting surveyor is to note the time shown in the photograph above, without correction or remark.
10:53
